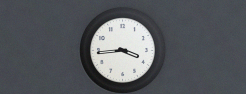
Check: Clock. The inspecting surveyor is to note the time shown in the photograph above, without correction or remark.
3:44
